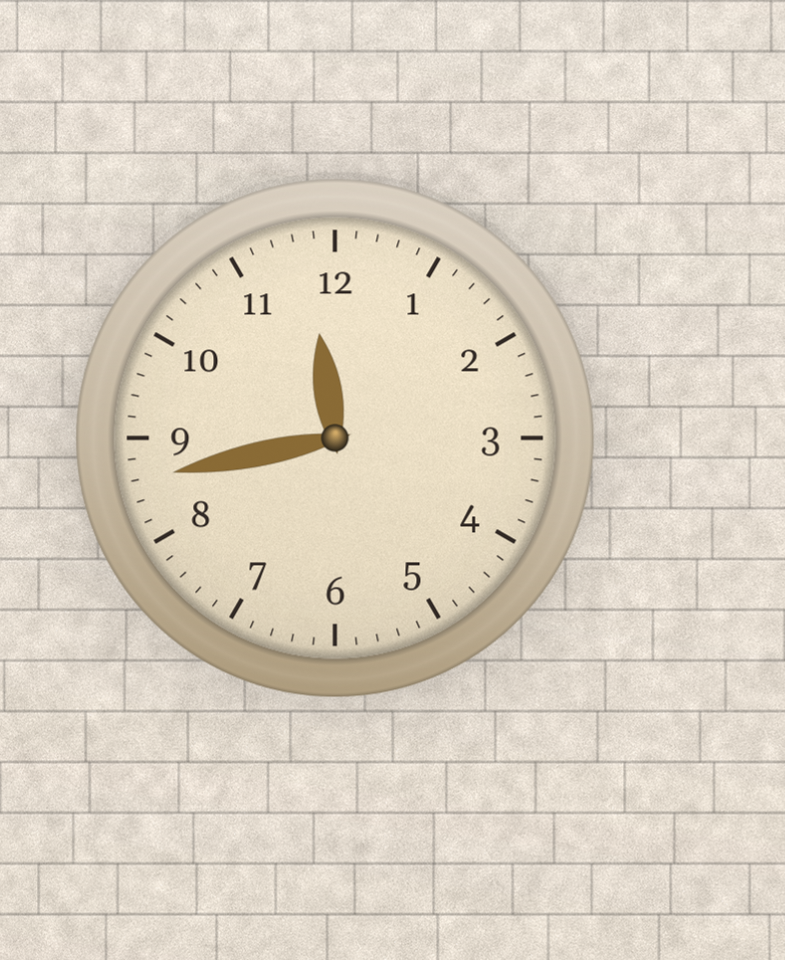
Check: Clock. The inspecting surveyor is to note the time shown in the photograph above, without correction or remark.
11:43
